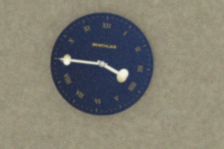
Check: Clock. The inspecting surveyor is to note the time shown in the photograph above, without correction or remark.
3:45
